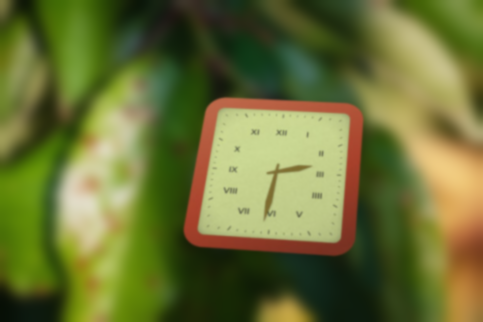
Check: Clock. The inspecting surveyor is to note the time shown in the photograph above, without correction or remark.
2:31
